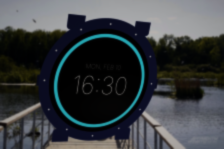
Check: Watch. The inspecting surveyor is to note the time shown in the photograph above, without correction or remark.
16:30
